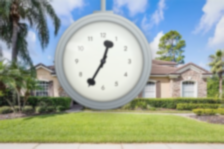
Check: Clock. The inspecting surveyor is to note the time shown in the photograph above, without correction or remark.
12:35
